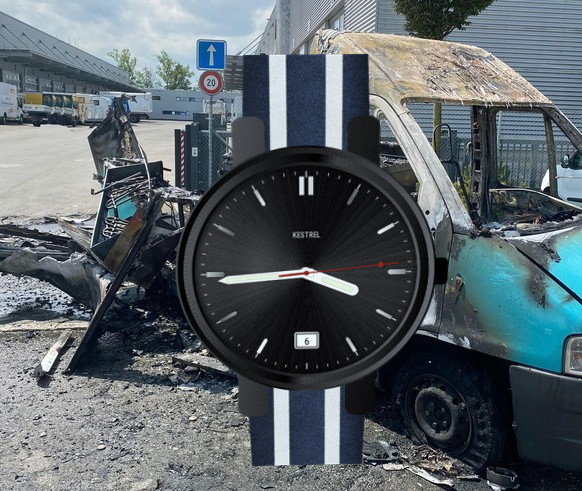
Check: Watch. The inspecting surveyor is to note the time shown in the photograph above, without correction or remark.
3:44:14
